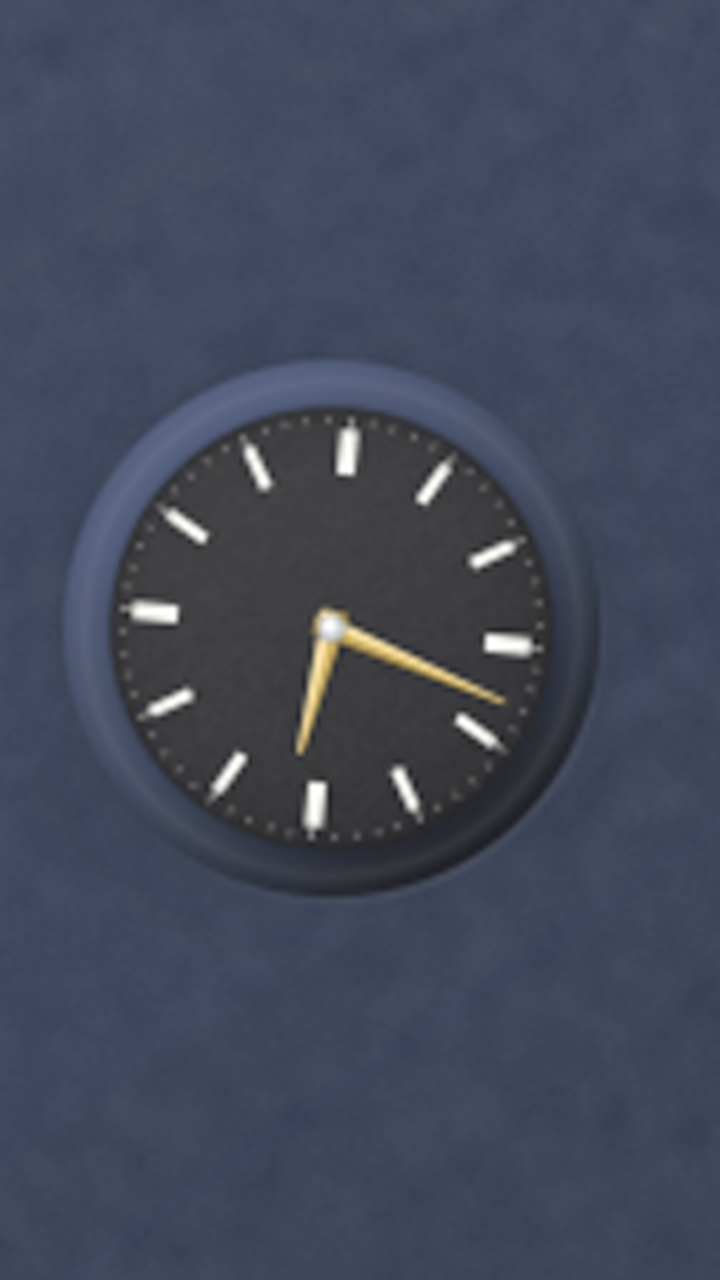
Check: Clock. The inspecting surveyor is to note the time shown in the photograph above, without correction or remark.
6:18
